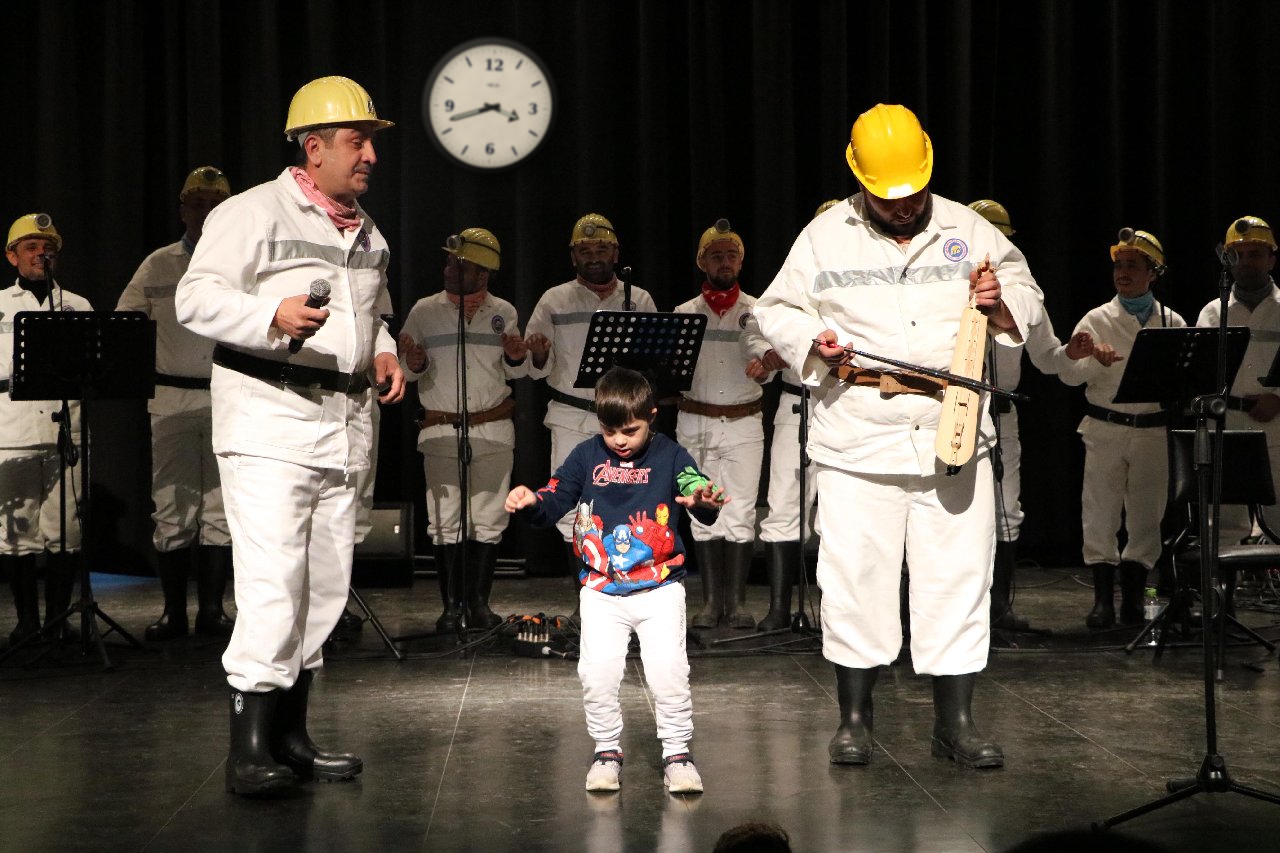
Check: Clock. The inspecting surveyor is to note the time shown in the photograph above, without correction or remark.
3:42
